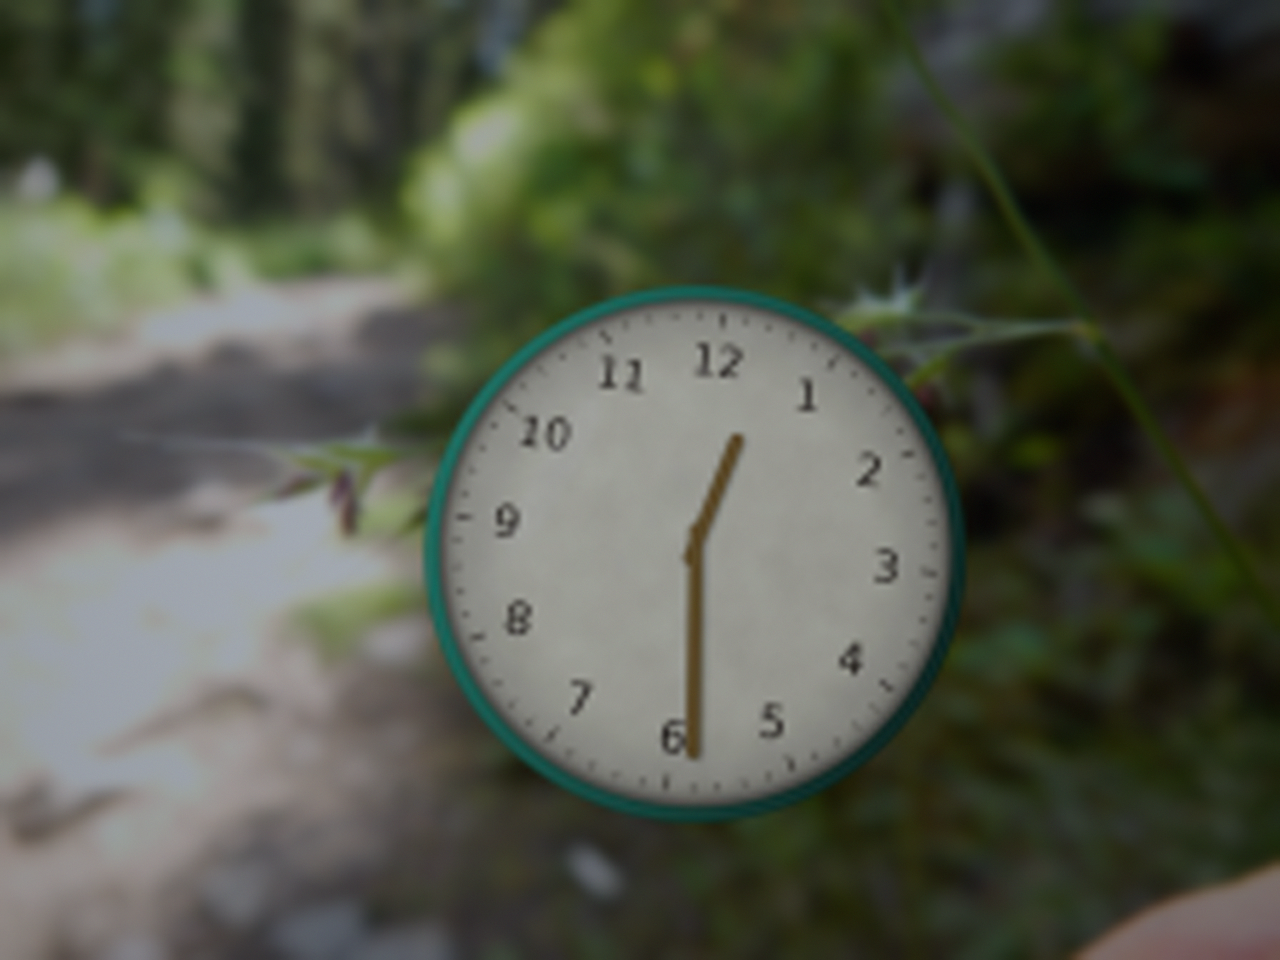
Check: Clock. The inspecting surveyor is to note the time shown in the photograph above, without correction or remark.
12:29
